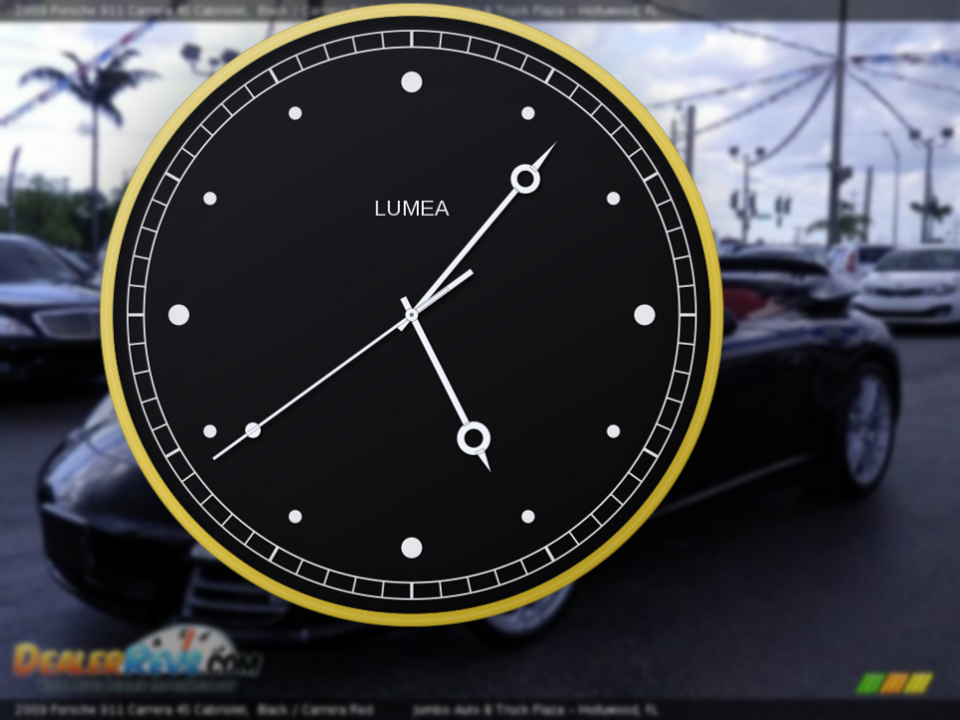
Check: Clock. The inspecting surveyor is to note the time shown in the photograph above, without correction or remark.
5:06:39
